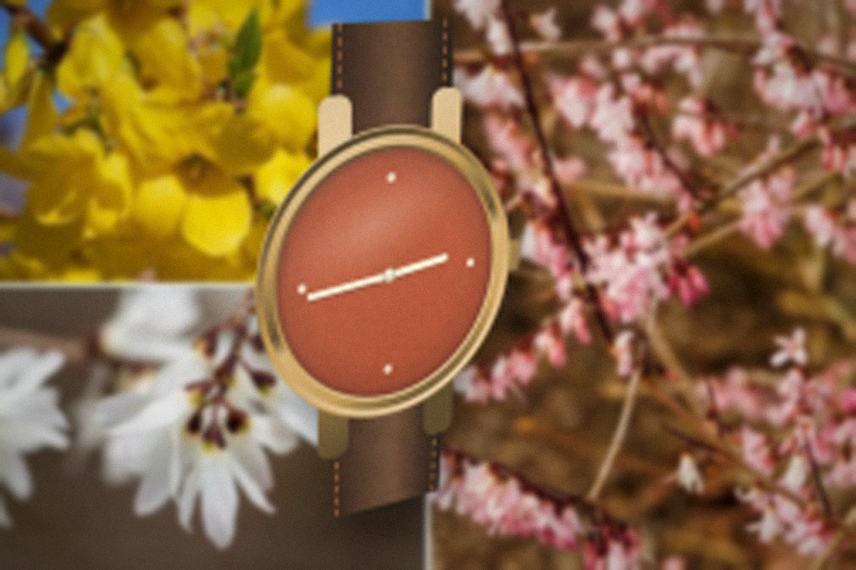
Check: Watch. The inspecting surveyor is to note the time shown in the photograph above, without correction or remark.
2:44
